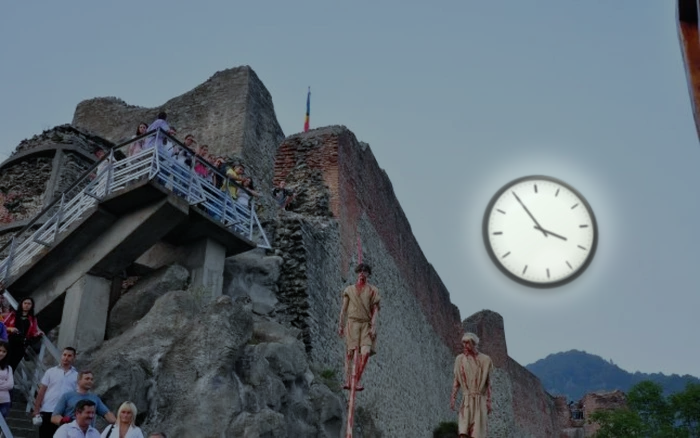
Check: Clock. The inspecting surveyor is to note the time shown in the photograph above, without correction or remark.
3:55
